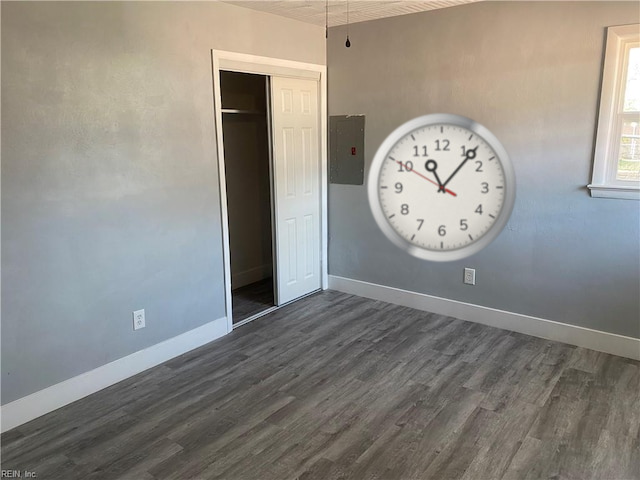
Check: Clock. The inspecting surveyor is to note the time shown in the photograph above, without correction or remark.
11:06:50
